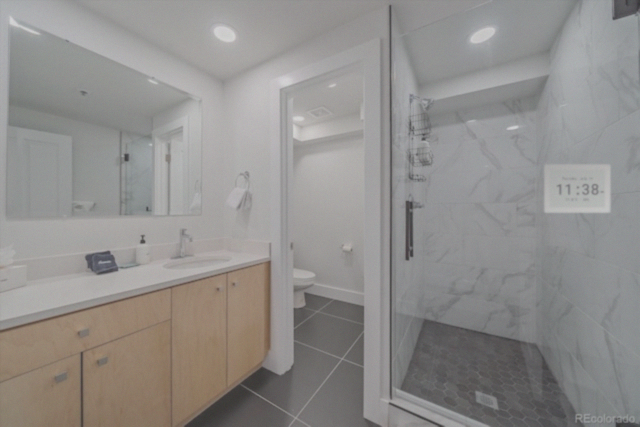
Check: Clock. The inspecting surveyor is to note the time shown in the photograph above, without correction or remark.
11:38
